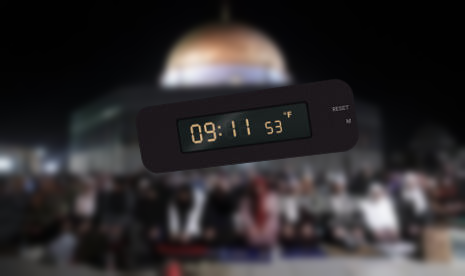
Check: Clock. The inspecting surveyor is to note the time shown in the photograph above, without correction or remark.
9:11
